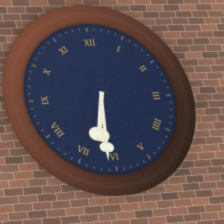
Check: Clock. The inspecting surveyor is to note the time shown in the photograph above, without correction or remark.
6:31
